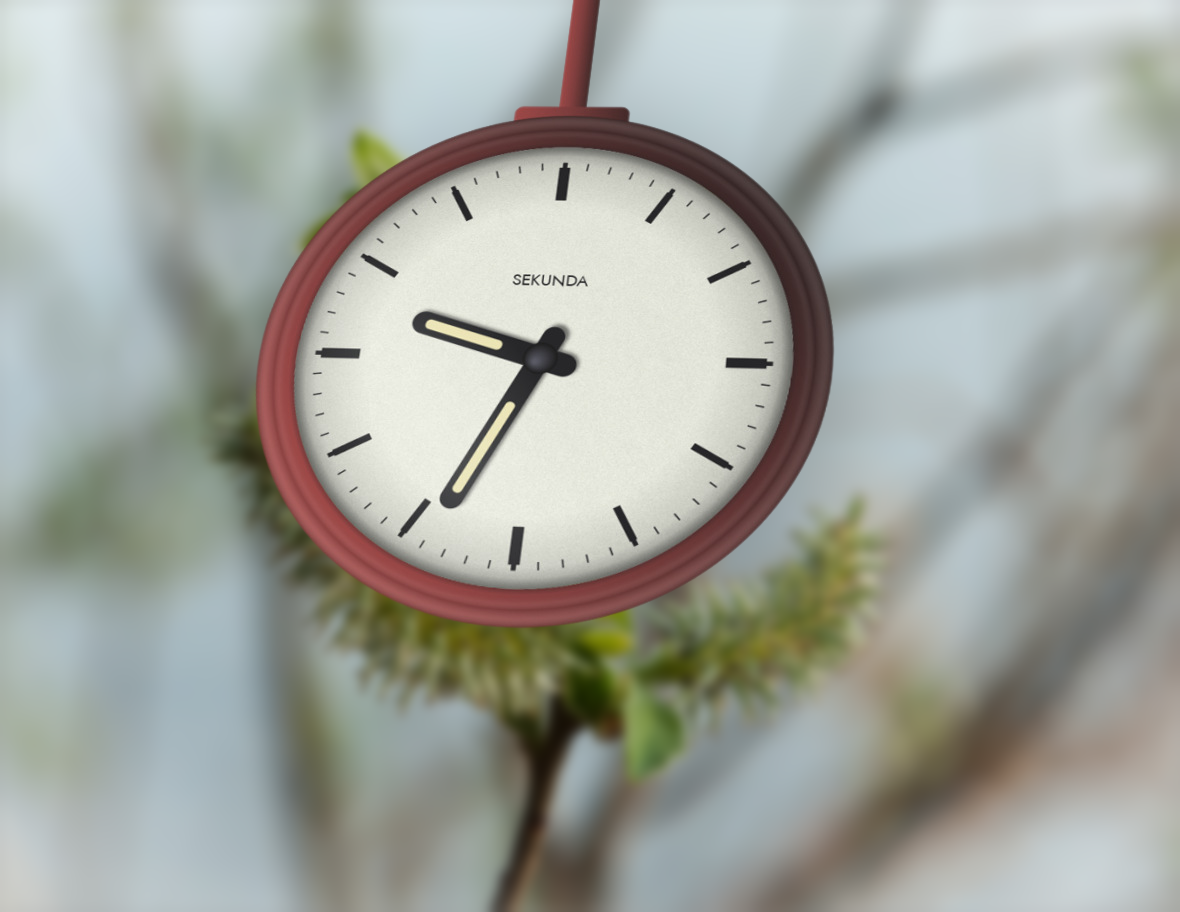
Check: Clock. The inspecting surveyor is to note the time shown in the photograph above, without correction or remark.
9:34
